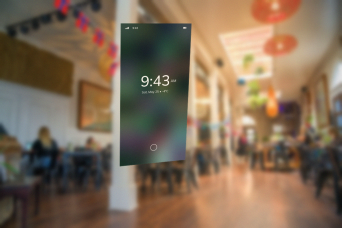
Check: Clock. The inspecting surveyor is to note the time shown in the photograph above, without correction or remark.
9:43
